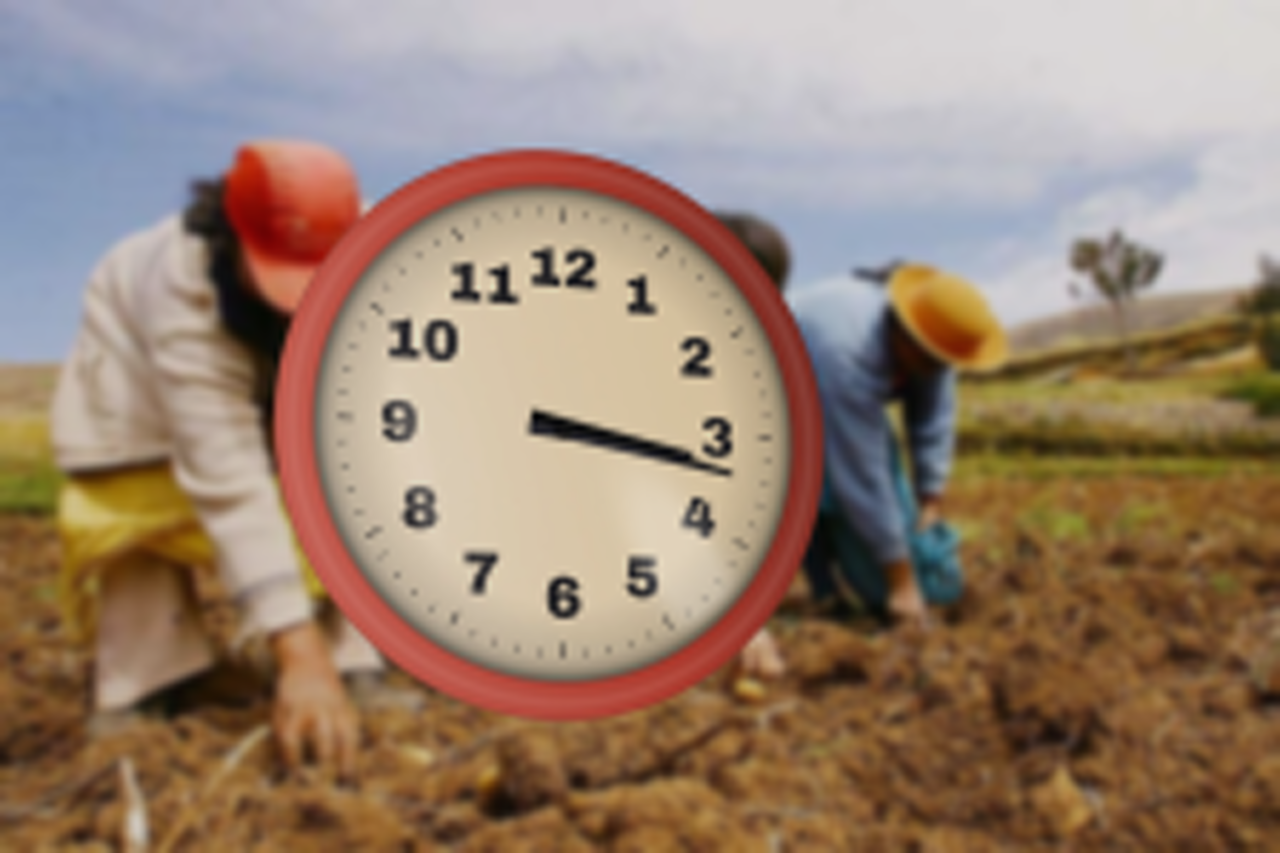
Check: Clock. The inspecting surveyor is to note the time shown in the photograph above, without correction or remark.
3:17
